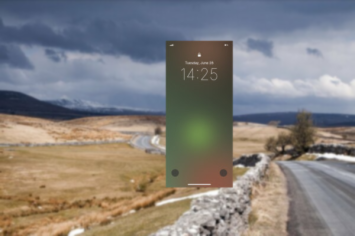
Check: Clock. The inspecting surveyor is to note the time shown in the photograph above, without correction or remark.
14:25
